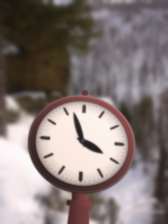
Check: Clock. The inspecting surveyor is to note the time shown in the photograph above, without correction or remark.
3:57
